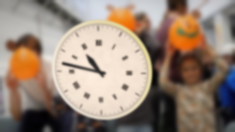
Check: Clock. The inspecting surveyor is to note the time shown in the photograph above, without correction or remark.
10:47
